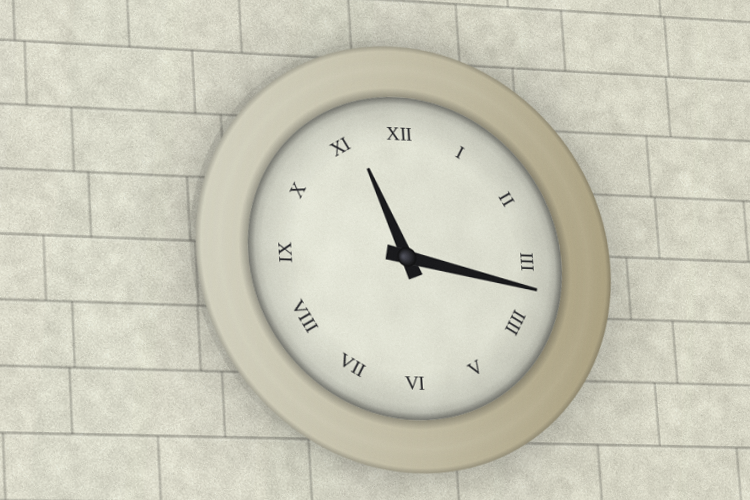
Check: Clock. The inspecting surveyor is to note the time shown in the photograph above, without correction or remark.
11:17
